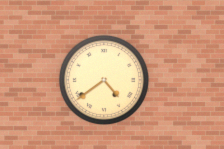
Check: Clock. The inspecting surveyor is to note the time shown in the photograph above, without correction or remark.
4:39
